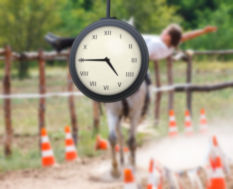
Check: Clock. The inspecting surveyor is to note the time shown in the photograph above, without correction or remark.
4:45
